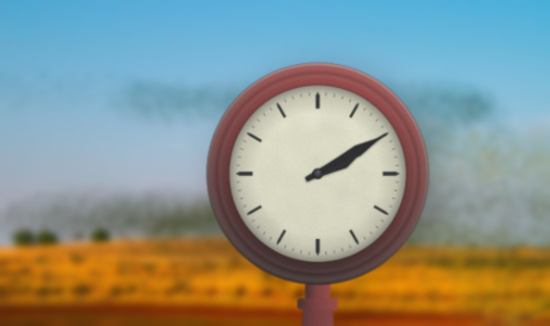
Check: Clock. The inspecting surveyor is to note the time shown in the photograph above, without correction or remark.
2:10
